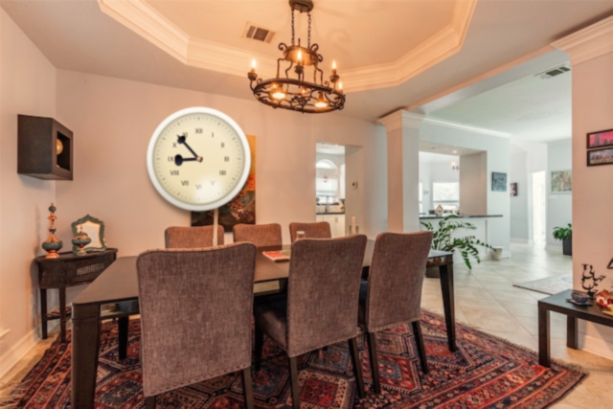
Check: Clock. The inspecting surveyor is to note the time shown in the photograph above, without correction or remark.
8:53
